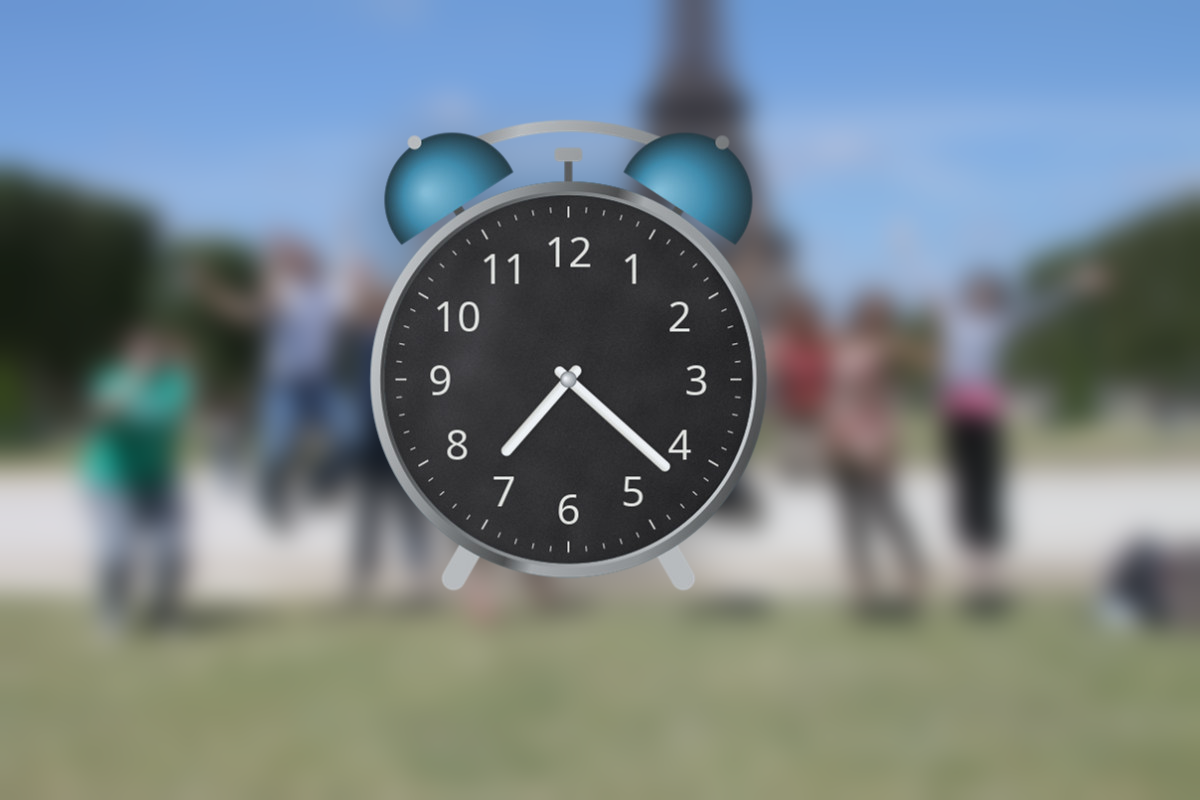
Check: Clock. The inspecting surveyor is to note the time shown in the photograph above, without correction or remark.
7:22
